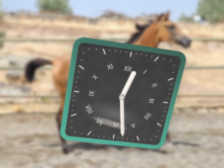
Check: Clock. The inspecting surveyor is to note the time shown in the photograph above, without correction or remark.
12:28
